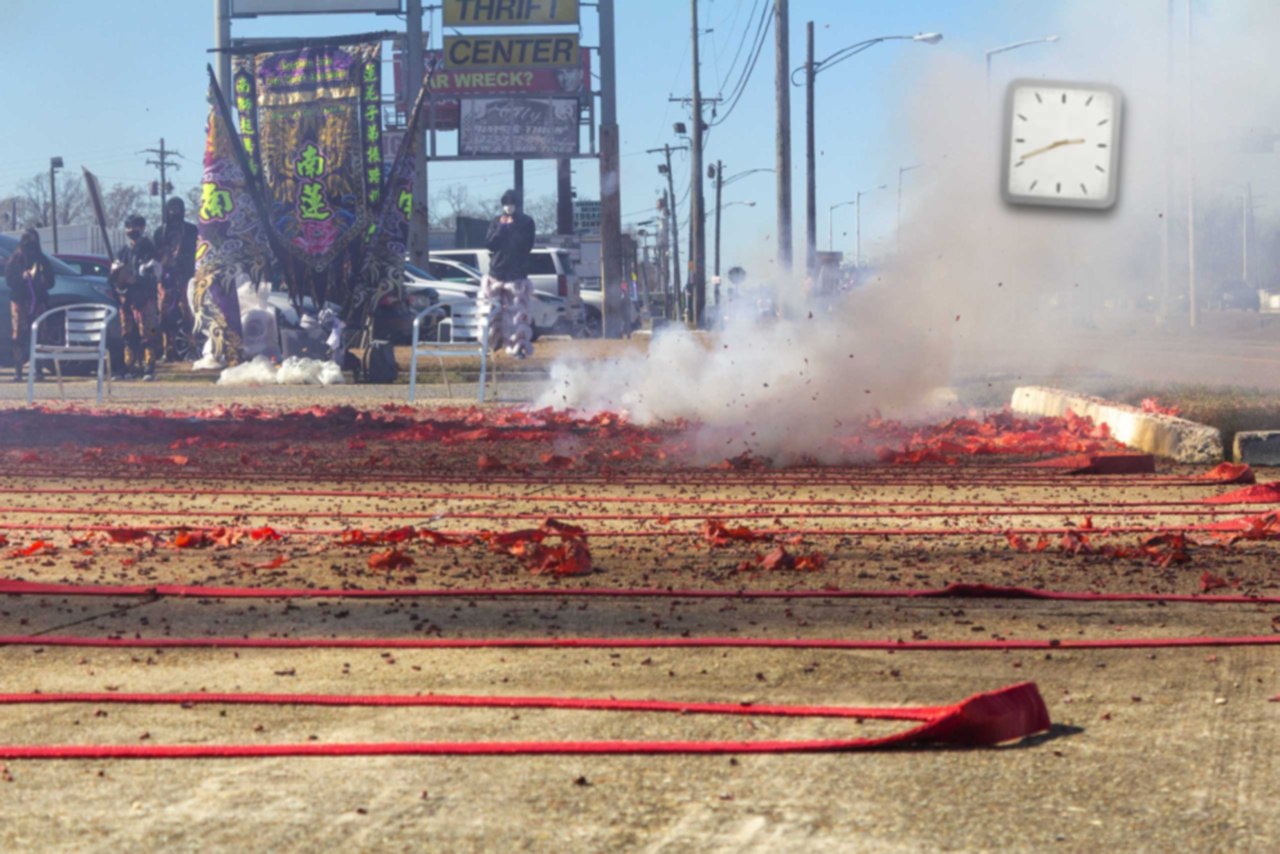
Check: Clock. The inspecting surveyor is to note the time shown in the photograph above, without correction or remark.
2:41
